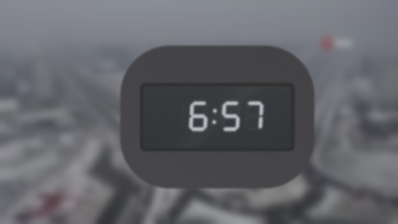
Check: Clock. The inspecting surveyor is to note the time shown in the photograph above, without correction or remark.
6:57
